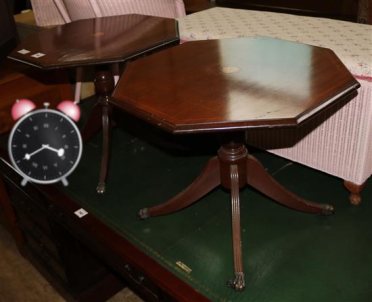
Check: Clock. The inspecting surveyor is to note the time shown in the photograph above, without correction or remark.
3:40
